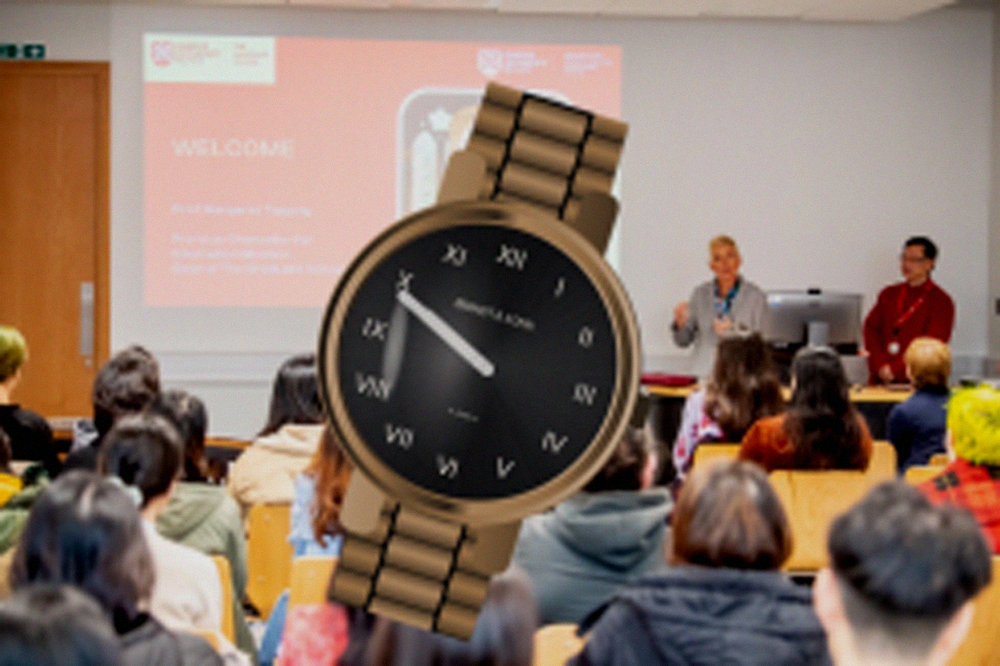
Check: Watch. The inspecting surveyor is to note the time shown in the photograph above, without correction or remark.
9:49
